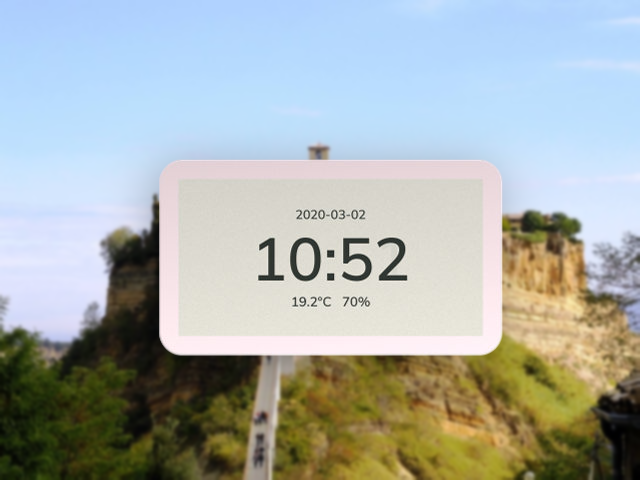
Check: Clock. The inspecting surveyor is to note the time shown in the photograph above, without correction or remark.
10:52
